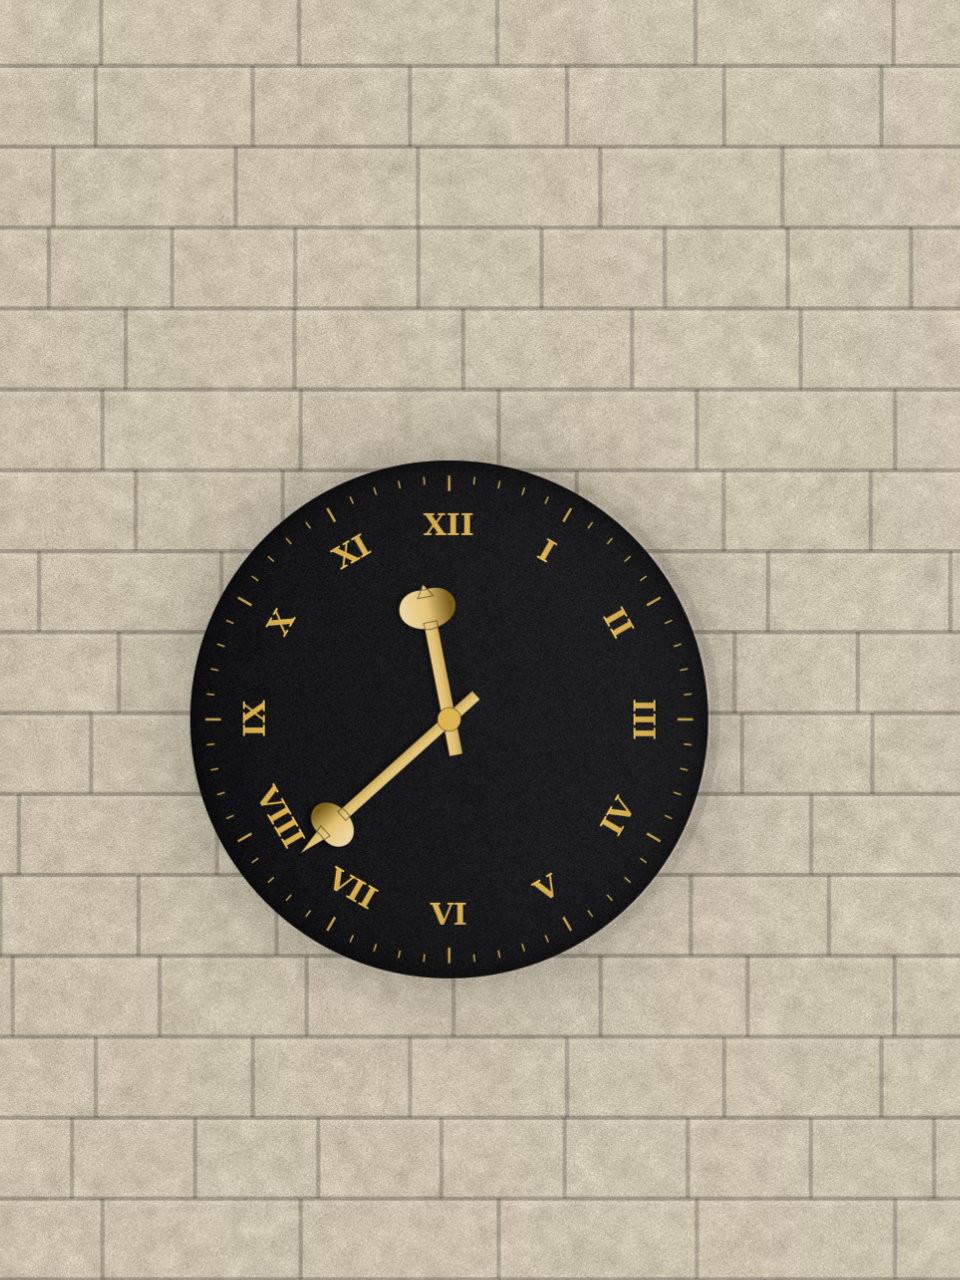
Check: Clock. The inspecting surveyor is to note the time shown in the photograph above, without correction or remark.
11:38
